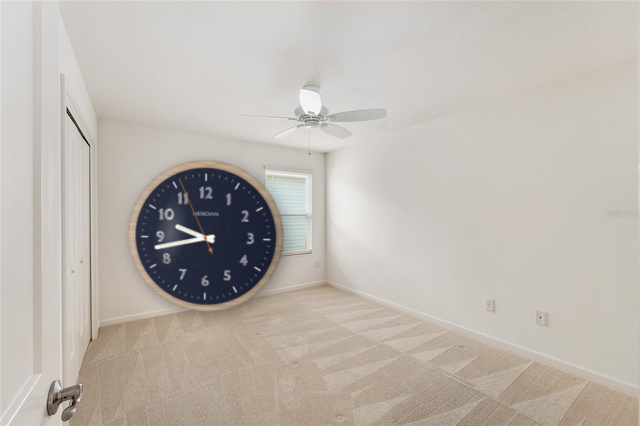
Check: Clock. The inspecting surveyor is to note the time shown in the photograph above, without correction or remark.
9:42:56
